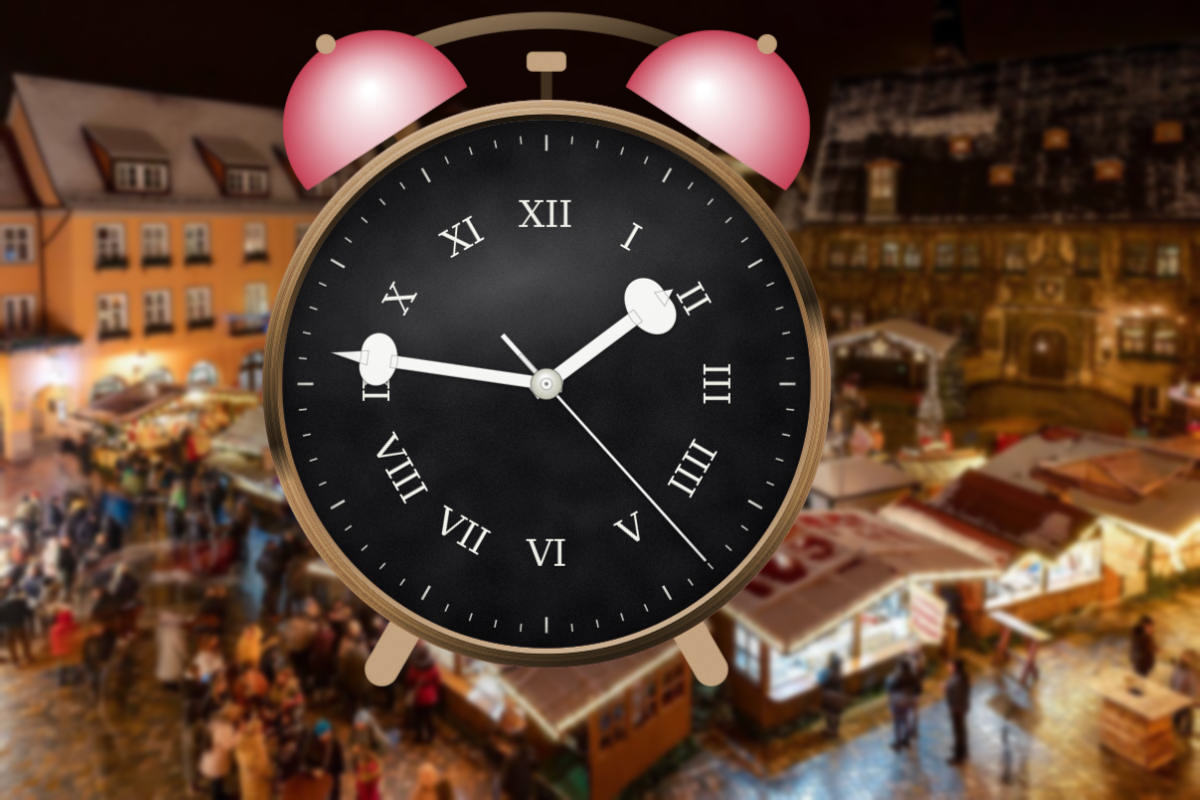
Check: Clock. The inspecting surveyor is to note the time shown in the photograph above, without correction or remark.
1:46:23
